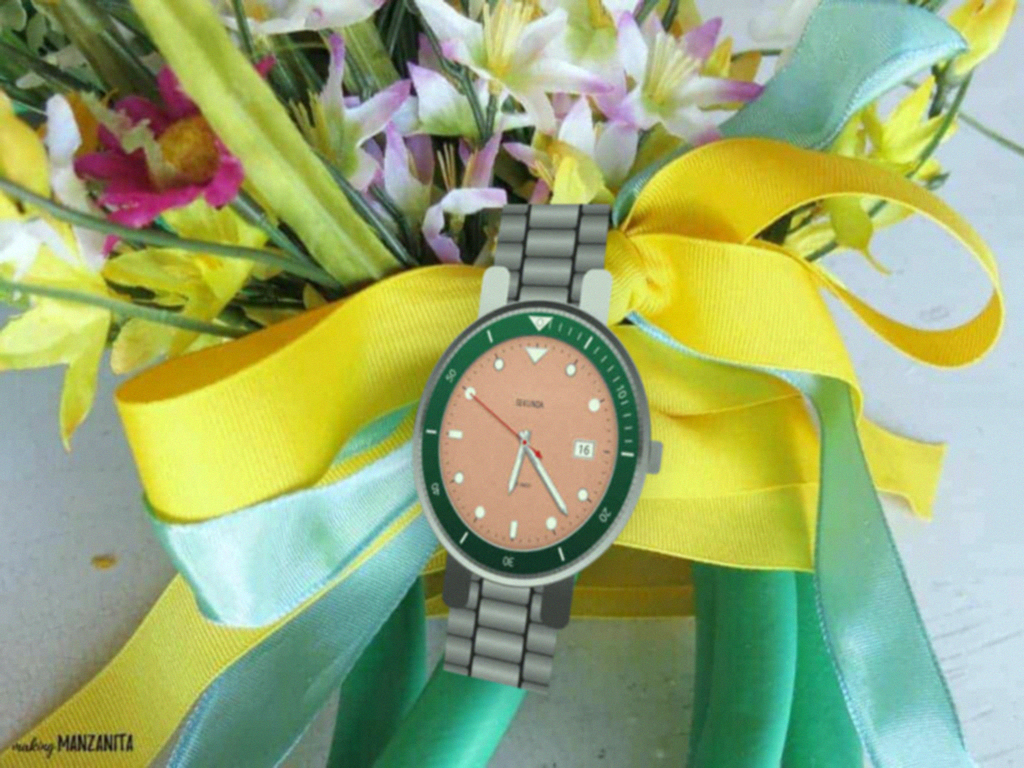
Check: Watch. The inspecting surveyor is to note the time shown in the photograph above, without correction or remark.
6:22:50
